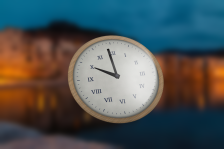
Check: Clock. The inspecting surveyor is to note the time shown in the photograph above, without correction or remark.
9:59
